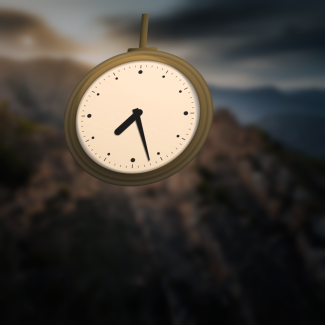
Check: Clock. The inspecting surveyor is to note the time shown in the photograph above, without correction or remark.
7:27
